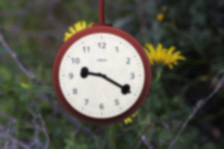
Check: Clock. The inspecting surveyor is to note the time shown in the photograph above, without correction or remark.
9:20
